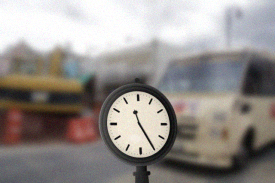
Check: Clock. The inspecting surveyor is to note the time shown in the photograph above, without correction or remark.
11:25
